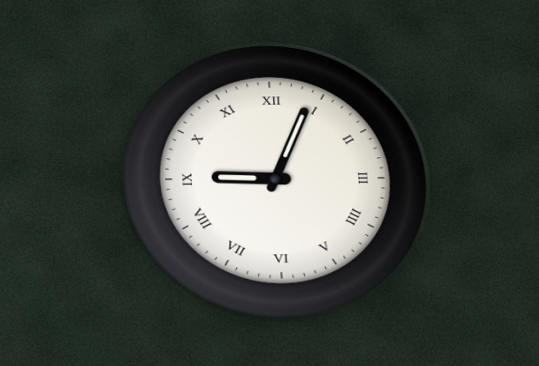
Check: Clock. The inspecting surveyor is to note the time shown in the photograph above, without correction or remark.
9:04
